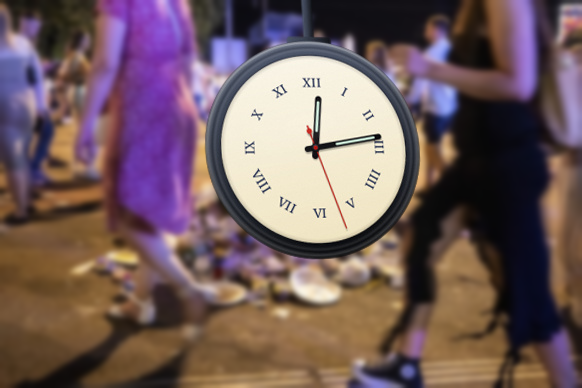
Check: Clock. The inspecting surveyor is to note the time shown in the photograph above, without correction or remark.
12:13:27
